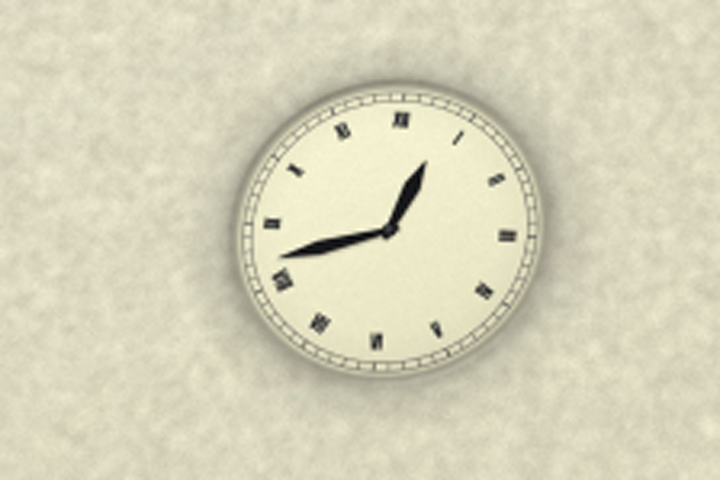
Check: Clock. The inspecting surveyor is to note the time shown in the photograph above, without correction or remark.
12:42
